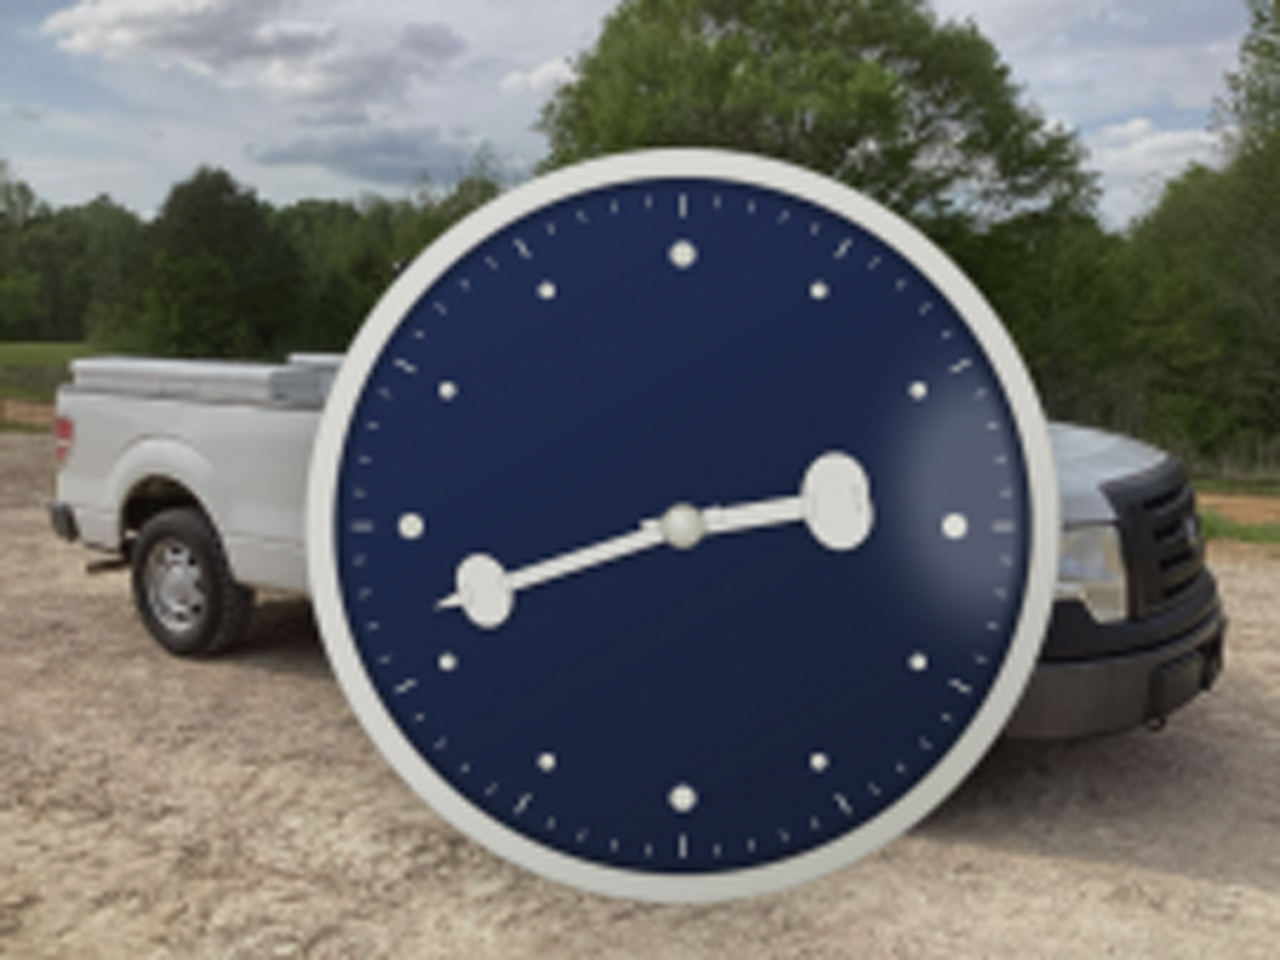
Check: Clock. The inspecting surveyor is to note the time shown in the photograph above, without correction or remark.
2:42
